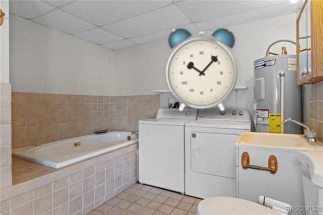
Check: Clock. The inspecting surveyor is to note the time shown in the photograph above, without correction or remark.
10:07
